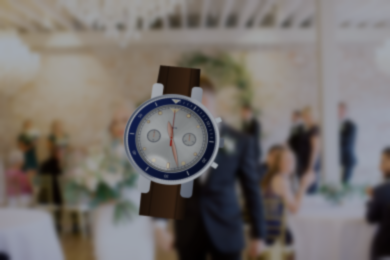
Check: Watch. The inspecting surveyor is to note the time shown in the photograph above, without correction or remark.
11:27
